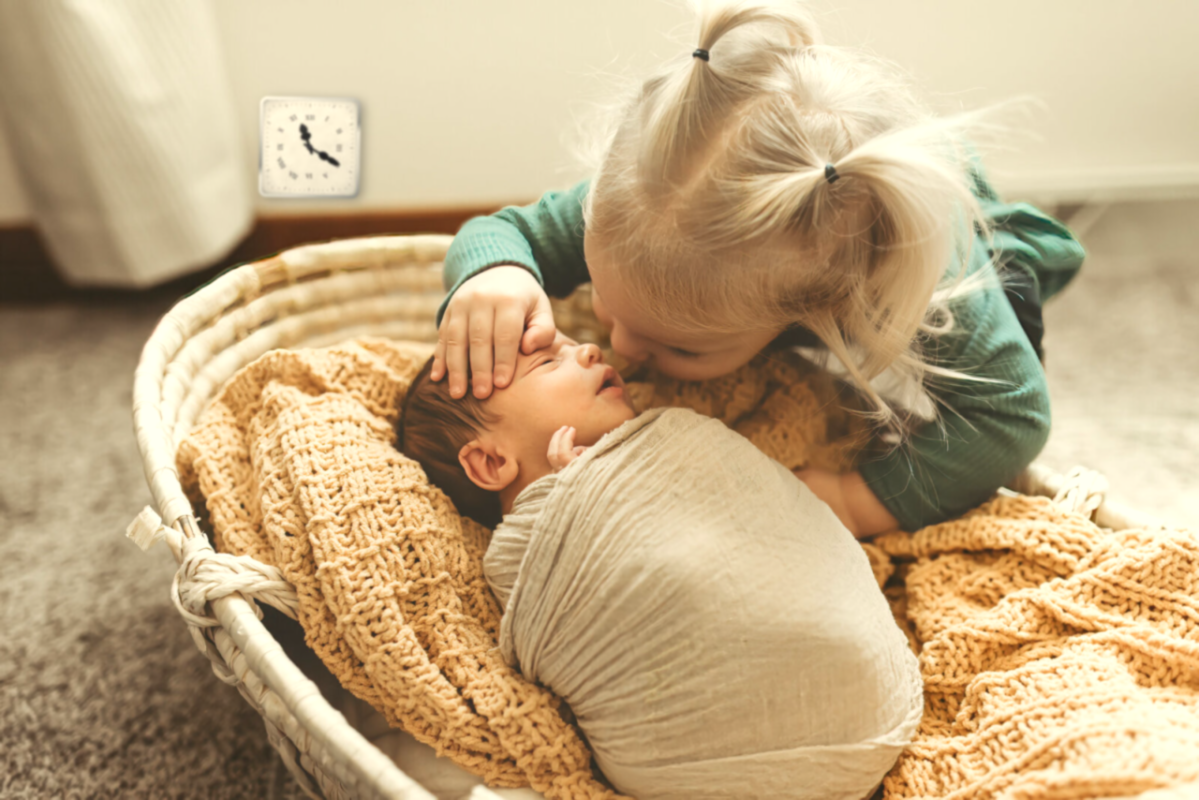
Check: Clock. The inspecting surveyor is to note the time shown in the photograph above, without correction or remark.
11:20
